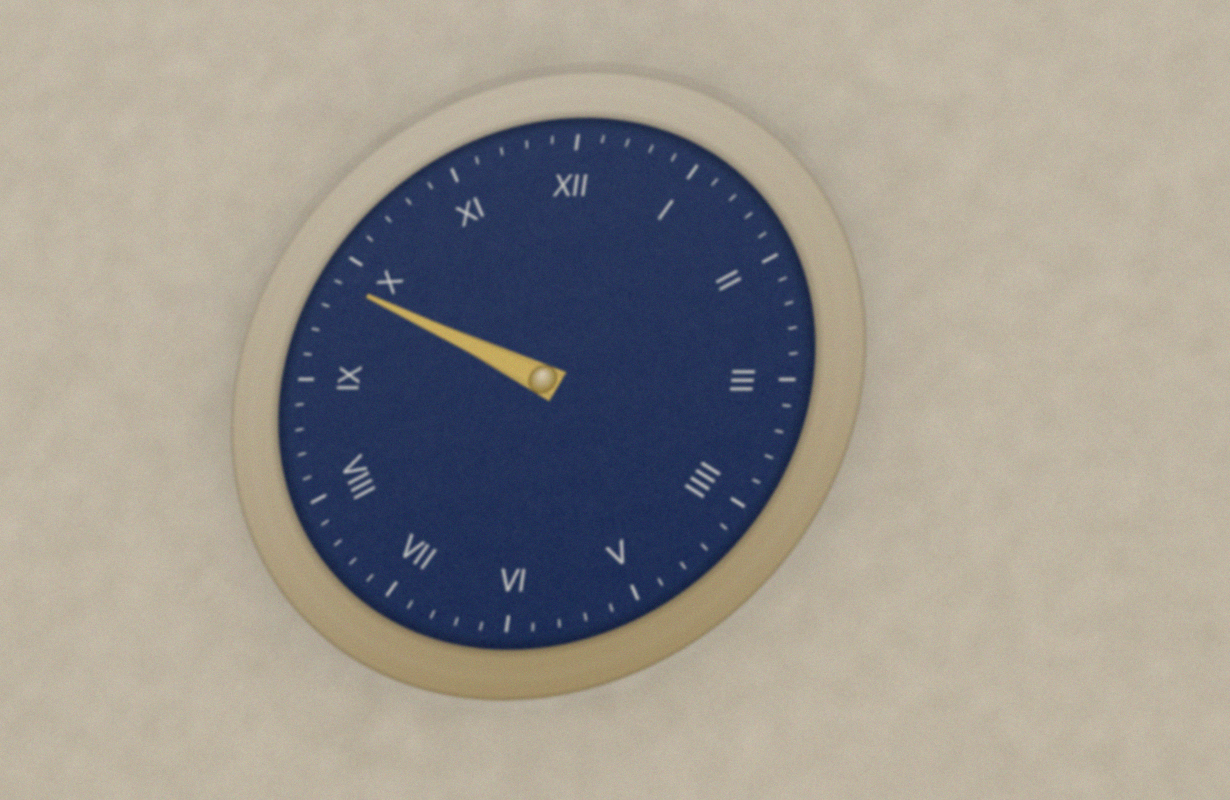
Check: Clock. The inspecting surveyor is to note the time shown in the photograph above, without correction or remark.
9:49
